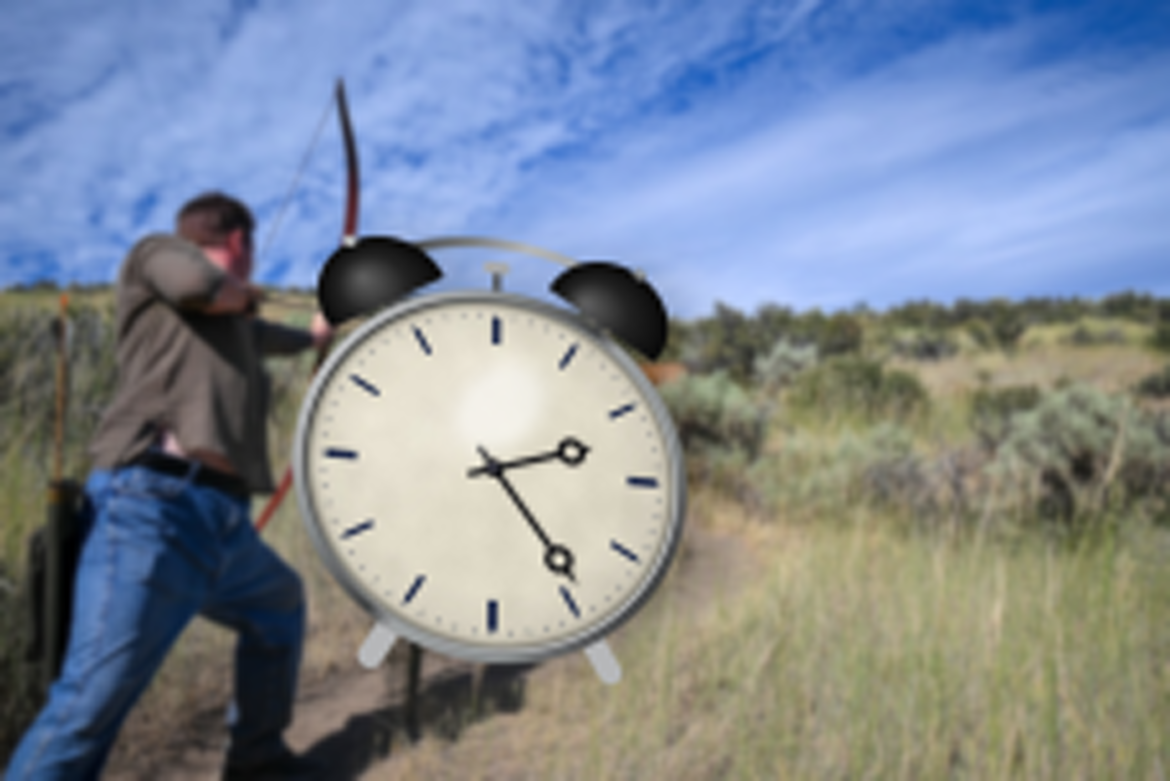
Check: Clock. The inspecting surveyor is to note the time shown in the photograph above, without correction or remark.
2:24
